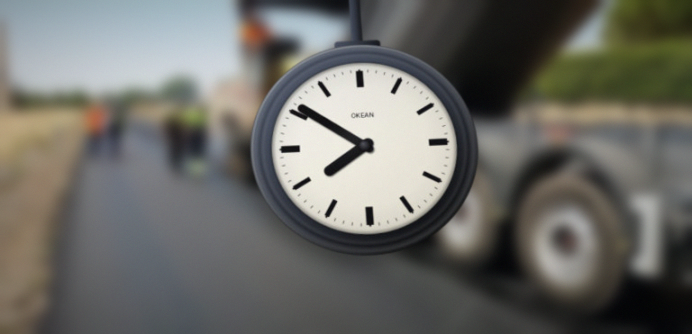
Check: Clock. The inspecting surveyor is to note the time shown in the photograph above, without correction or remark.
7:51
